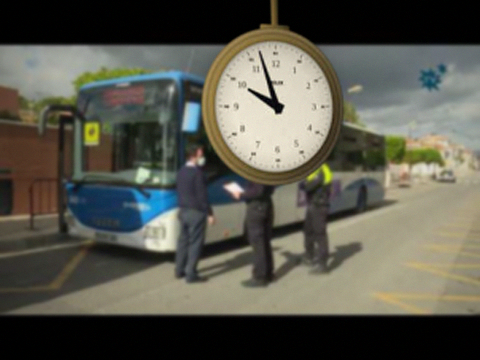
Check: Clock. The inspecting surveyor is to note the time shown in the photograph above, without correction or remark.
9:57
